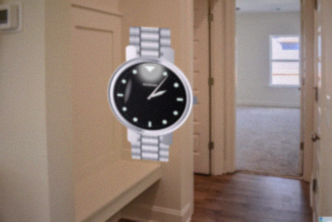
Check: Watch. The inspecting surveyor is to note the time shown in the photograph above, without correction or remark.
2:06
